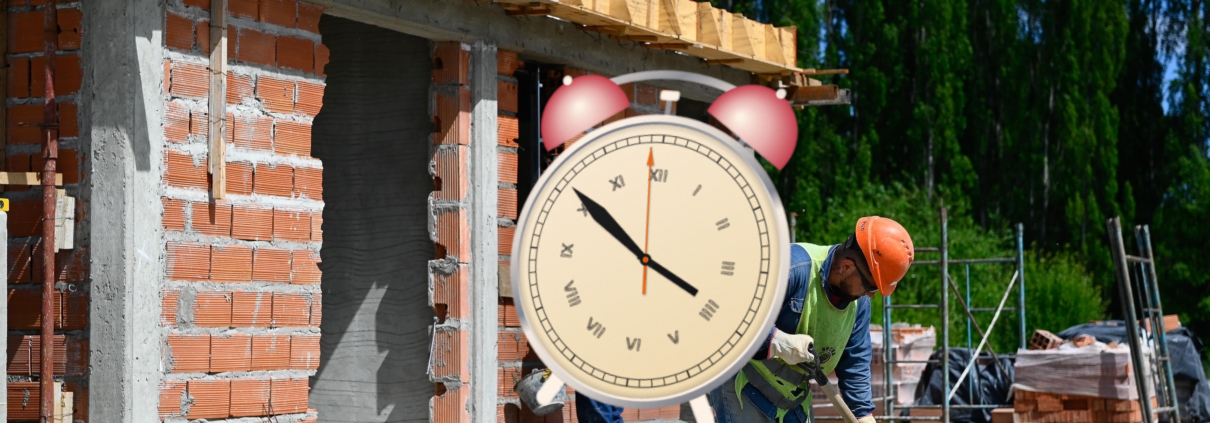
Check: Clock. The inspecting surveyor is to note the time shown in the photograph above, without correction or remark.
3:50:59
